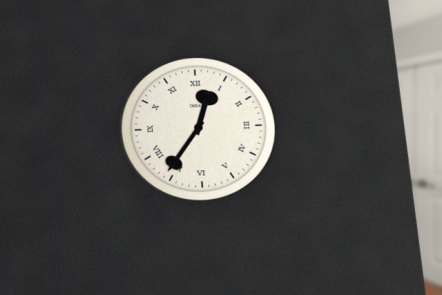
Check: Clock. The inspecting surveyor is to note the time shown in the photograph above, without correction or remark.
12:36
